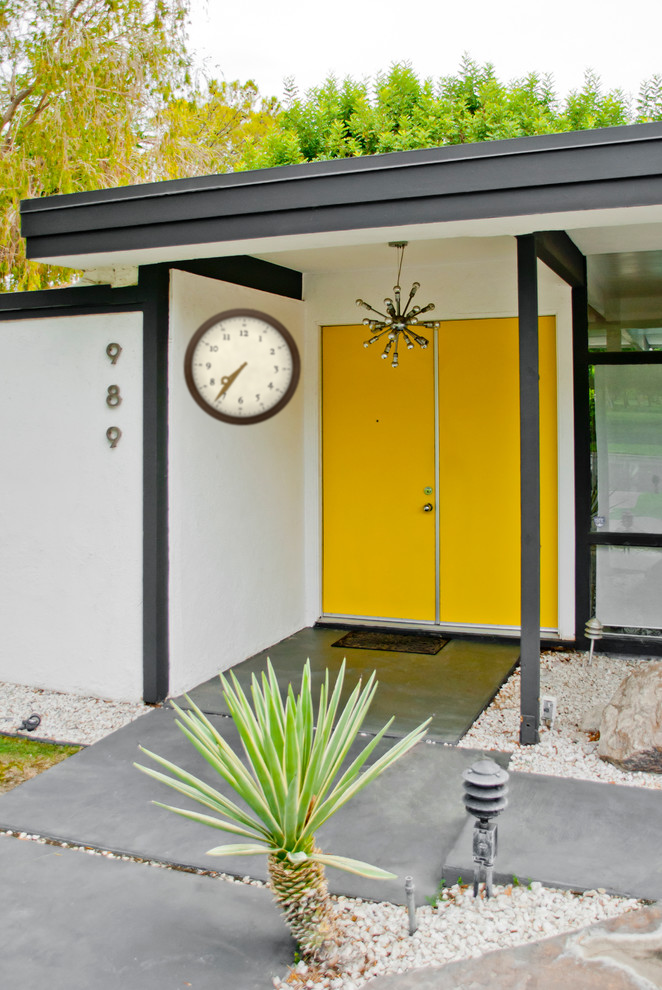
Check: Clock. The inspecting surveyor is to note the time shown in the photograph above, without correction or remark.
7:36
